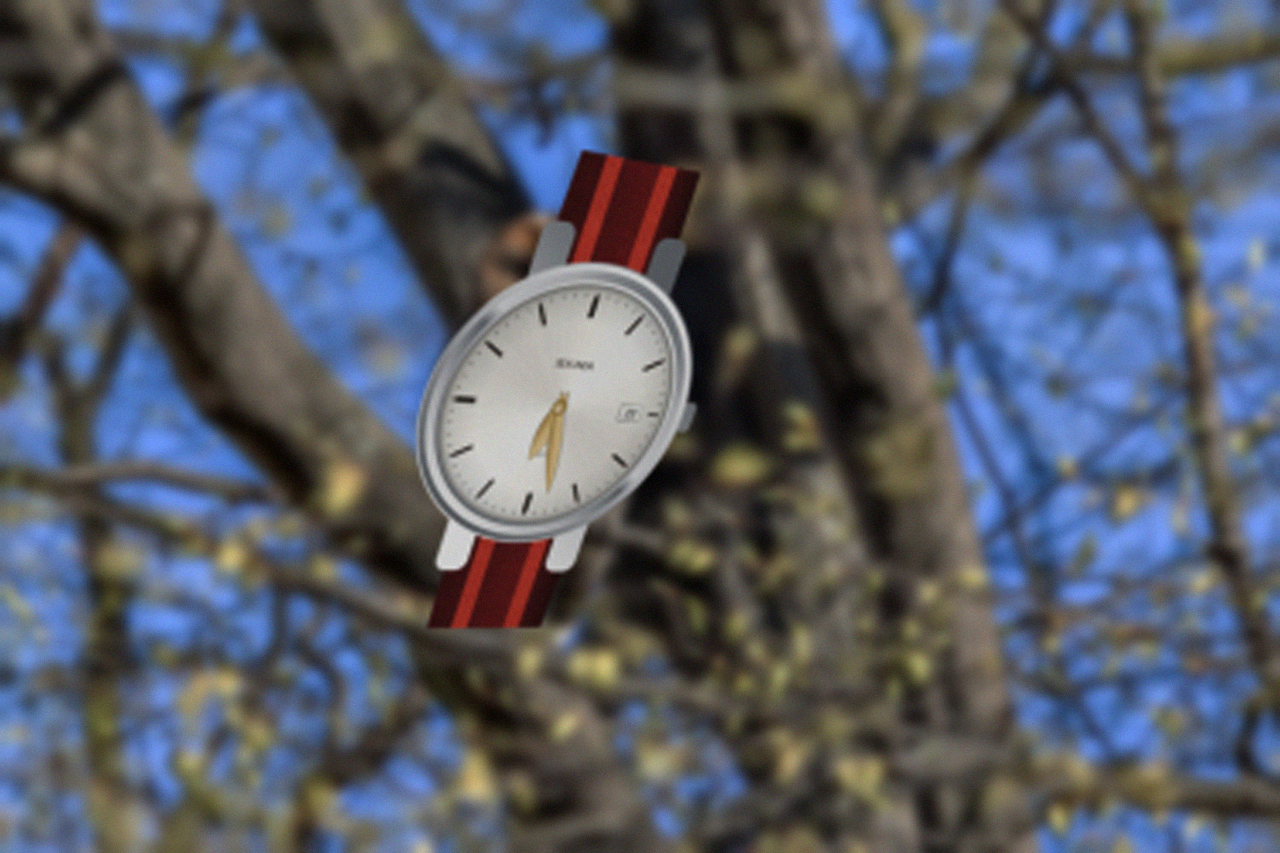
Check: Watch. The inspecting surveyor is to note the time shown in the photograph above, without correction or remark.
6:28
